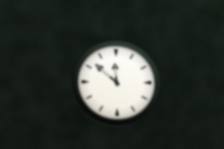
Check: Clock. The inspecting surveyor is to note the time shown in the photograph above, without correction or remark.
11:52
